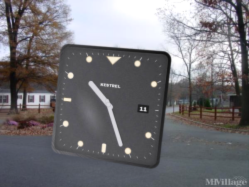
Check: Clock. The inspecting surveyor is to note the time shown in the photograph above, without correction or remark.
10:26
